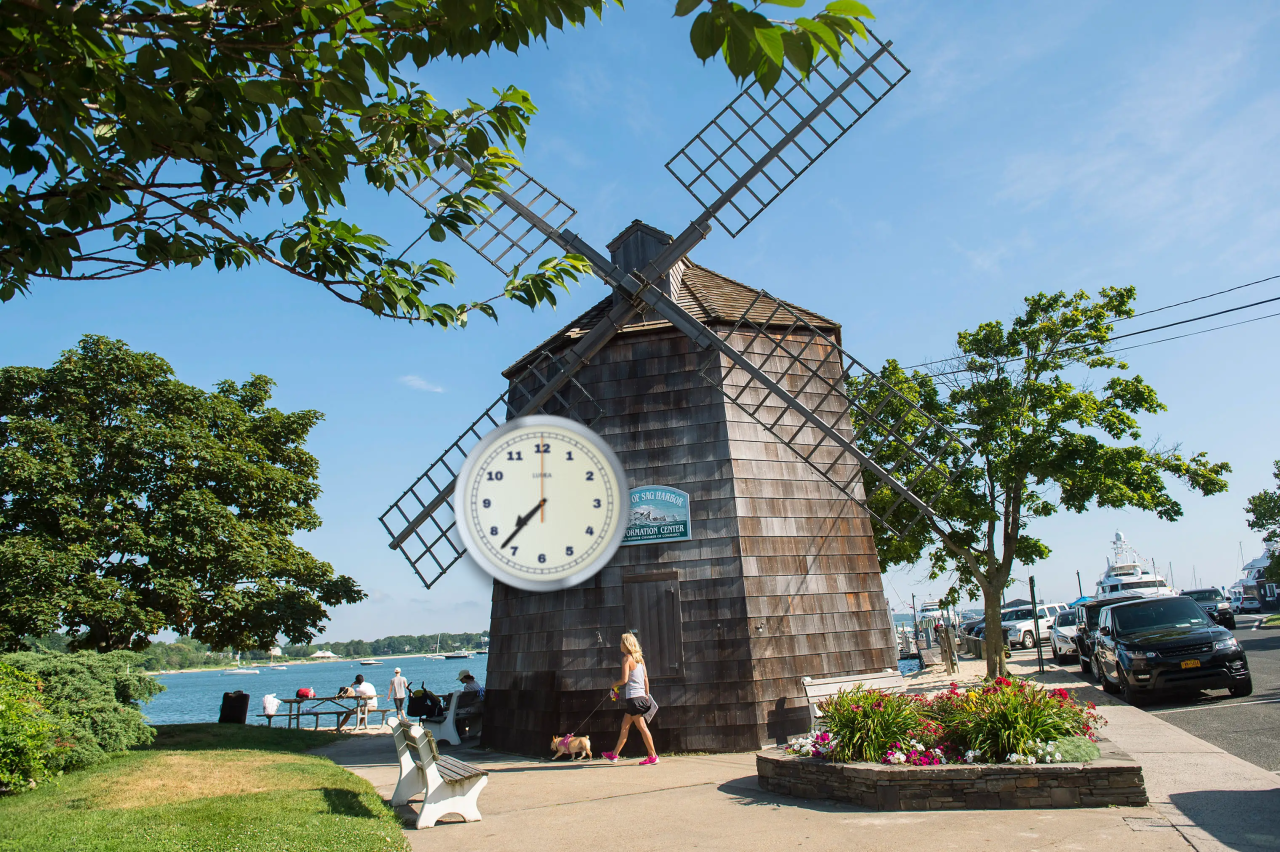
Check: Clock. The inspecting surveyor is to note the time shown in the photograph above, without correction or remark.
7:37:00
